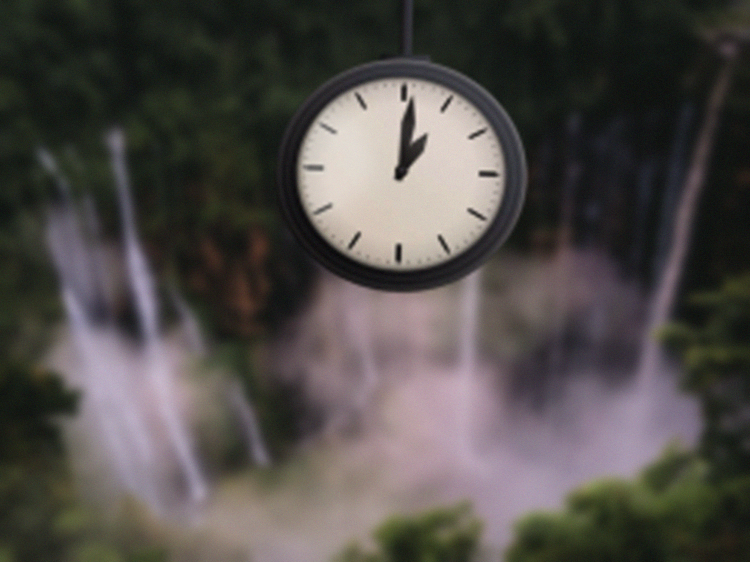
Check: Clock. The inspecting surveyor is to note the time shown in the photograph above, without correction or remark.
1:01
